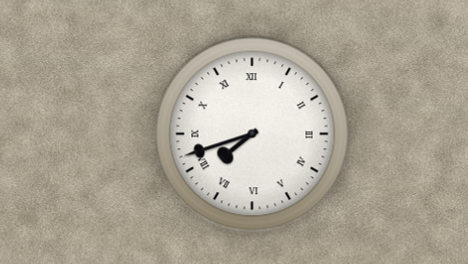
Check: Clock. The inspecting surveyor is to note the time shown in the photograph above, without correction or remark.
7:42
